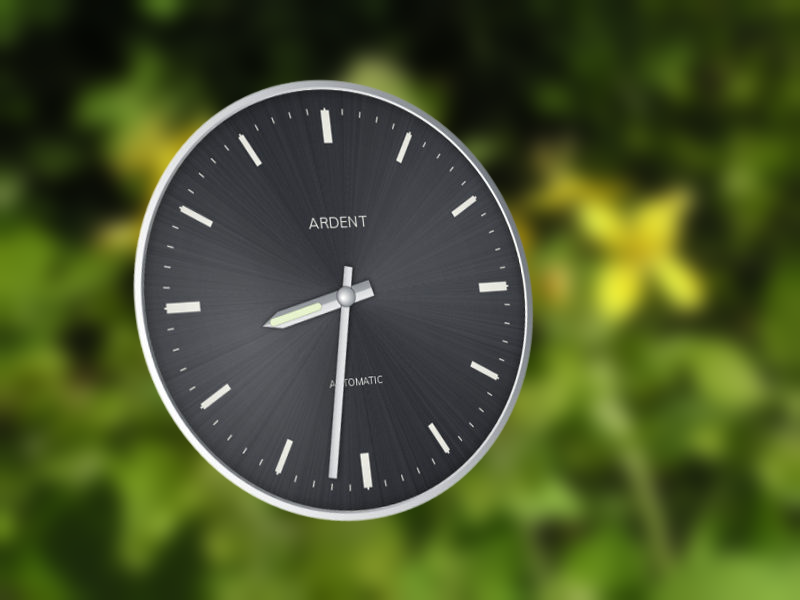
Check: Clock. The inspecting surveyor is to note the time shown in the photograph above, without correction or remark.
8:32
